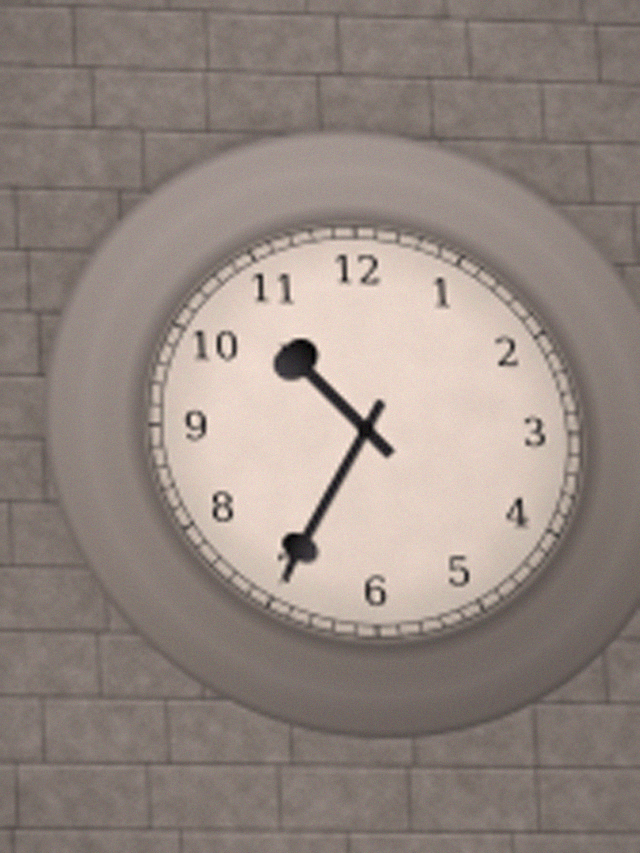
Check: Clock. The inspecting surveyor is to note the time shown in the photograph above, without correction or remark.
10:35
